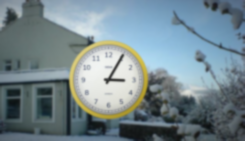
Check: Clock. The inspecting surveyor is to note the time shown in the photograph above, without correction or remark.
3:05
